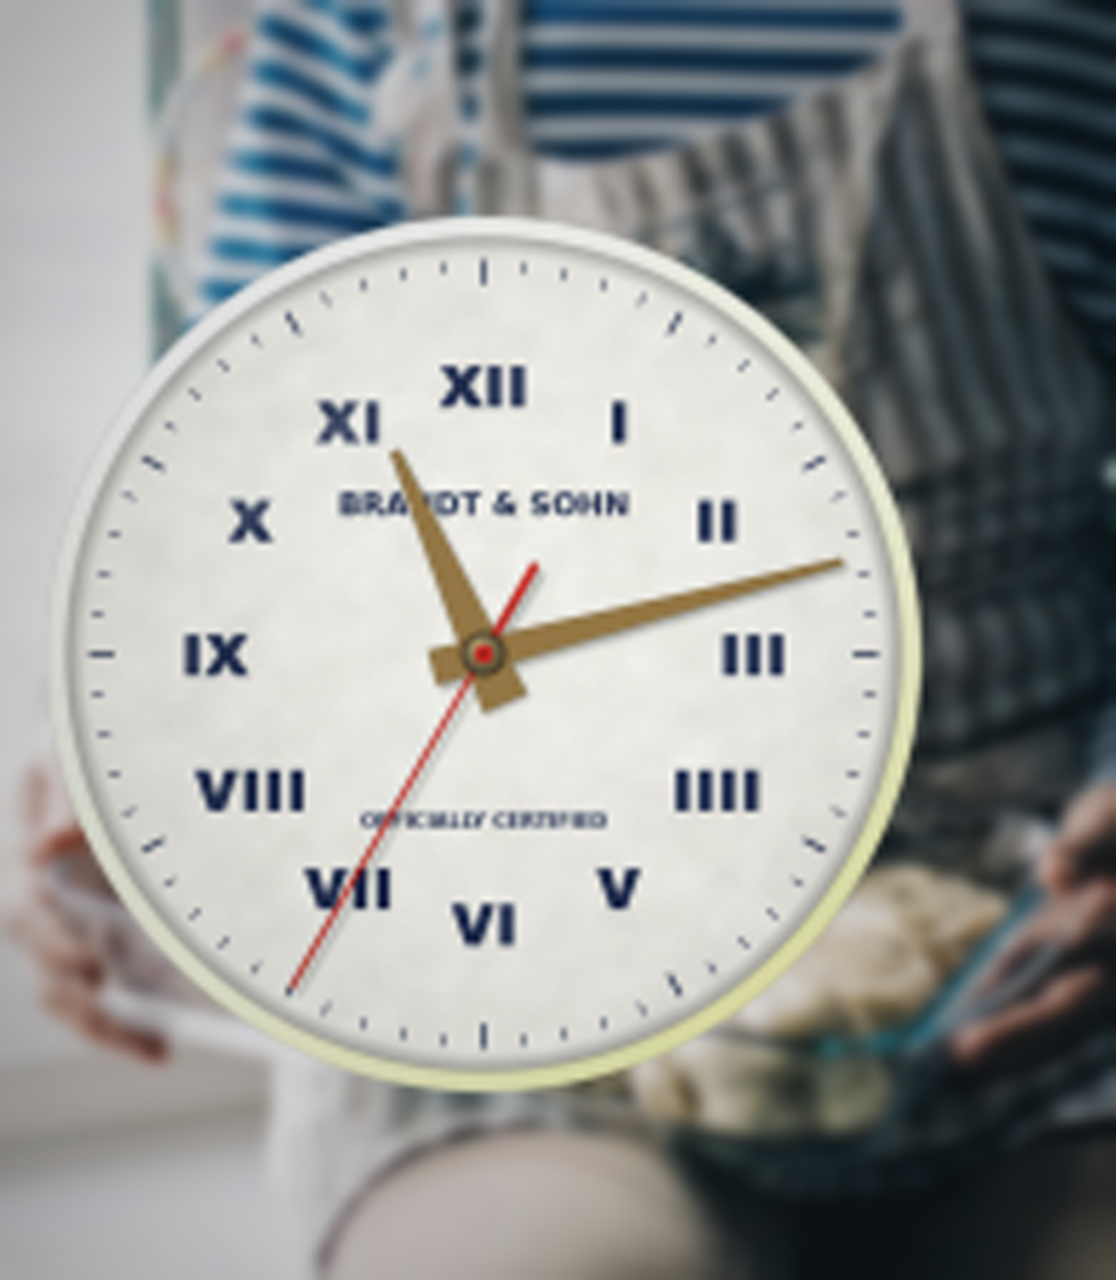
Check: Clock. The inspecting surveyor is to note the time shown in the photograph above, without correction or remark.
11:12:35
